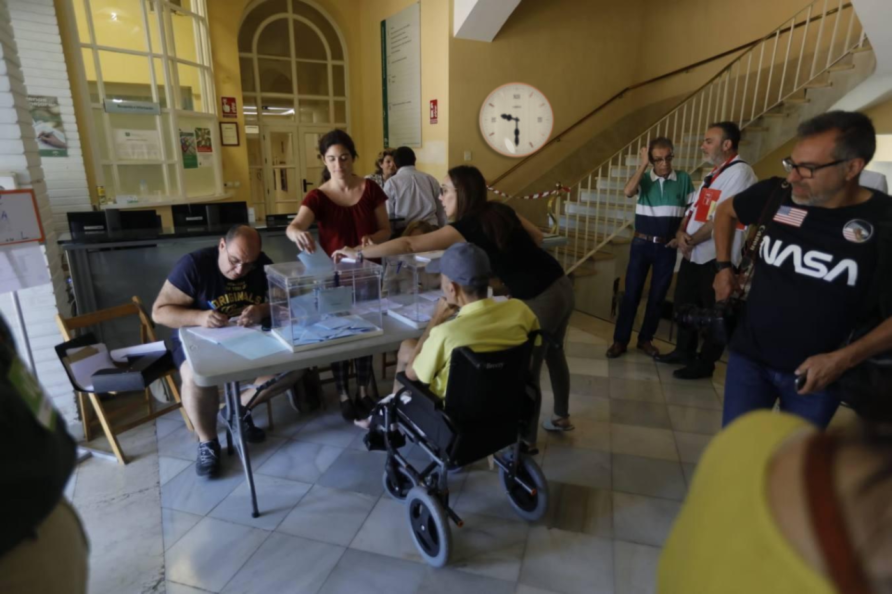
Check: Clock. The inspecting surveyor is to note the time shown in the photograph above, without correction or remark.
9:30
